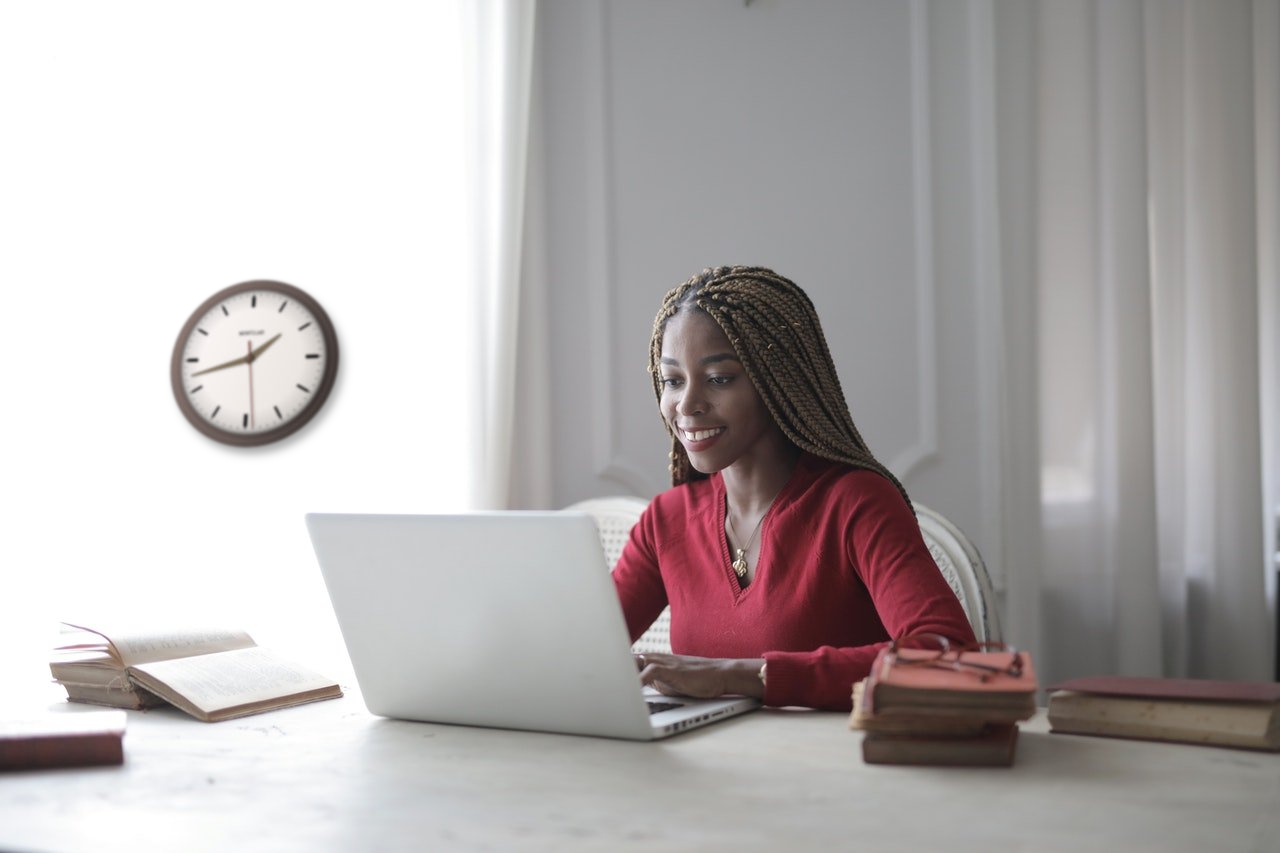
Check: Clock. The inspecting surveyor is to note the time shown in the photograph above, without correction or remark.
1:42:29
